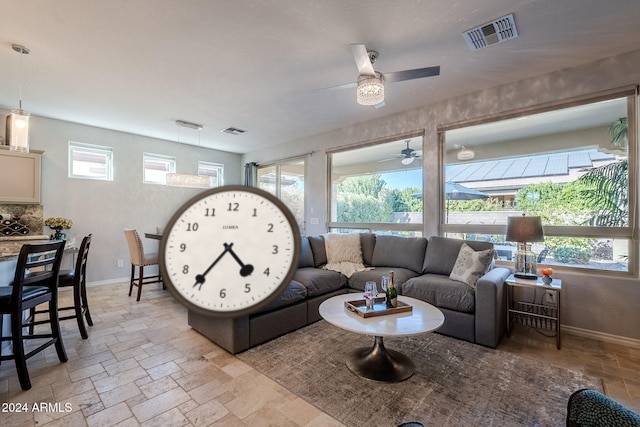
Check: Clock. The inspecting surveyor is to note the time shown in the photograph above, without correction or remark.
4:36
